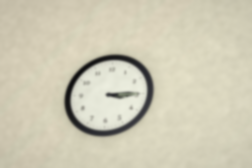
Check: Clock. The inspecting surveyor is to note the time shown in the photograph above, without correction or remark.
3:15
